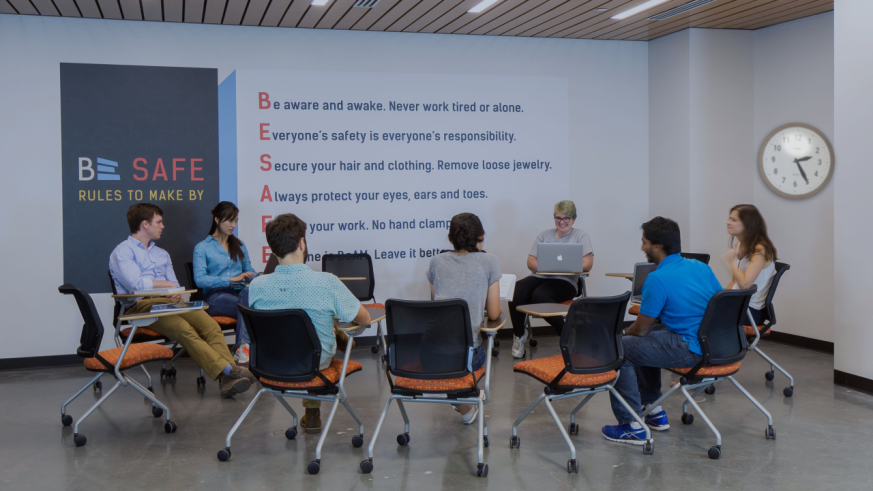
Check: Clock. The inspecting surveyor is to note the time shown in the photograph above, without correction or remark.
2:25
